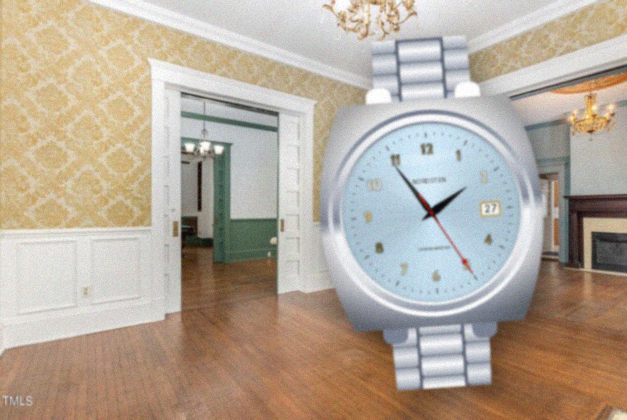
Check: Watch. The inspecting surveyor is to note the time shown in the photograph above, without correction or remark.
1:54:25
